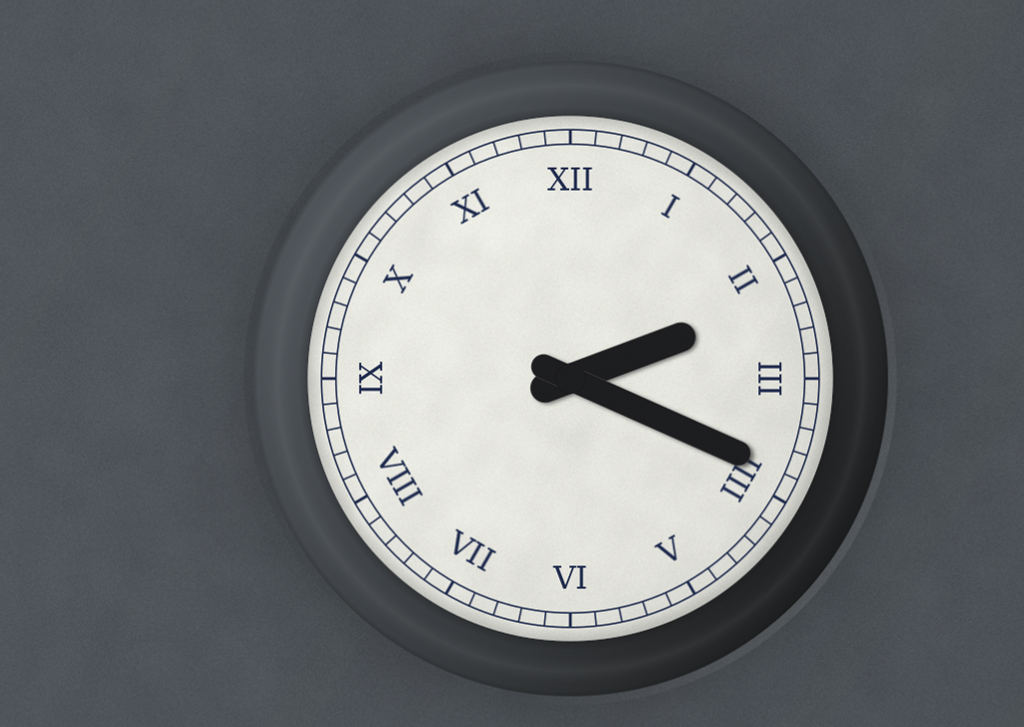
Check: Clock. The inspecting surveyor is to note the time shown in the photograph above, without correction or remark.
2:19
